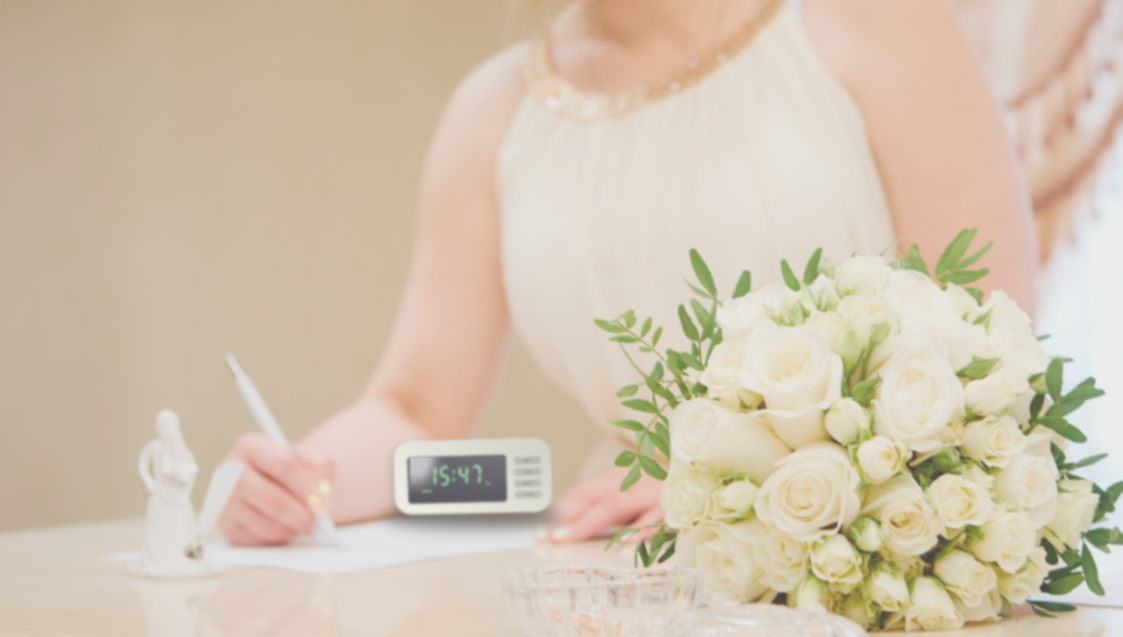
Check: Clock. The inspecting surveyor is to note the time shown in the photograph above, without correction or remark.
15:47
